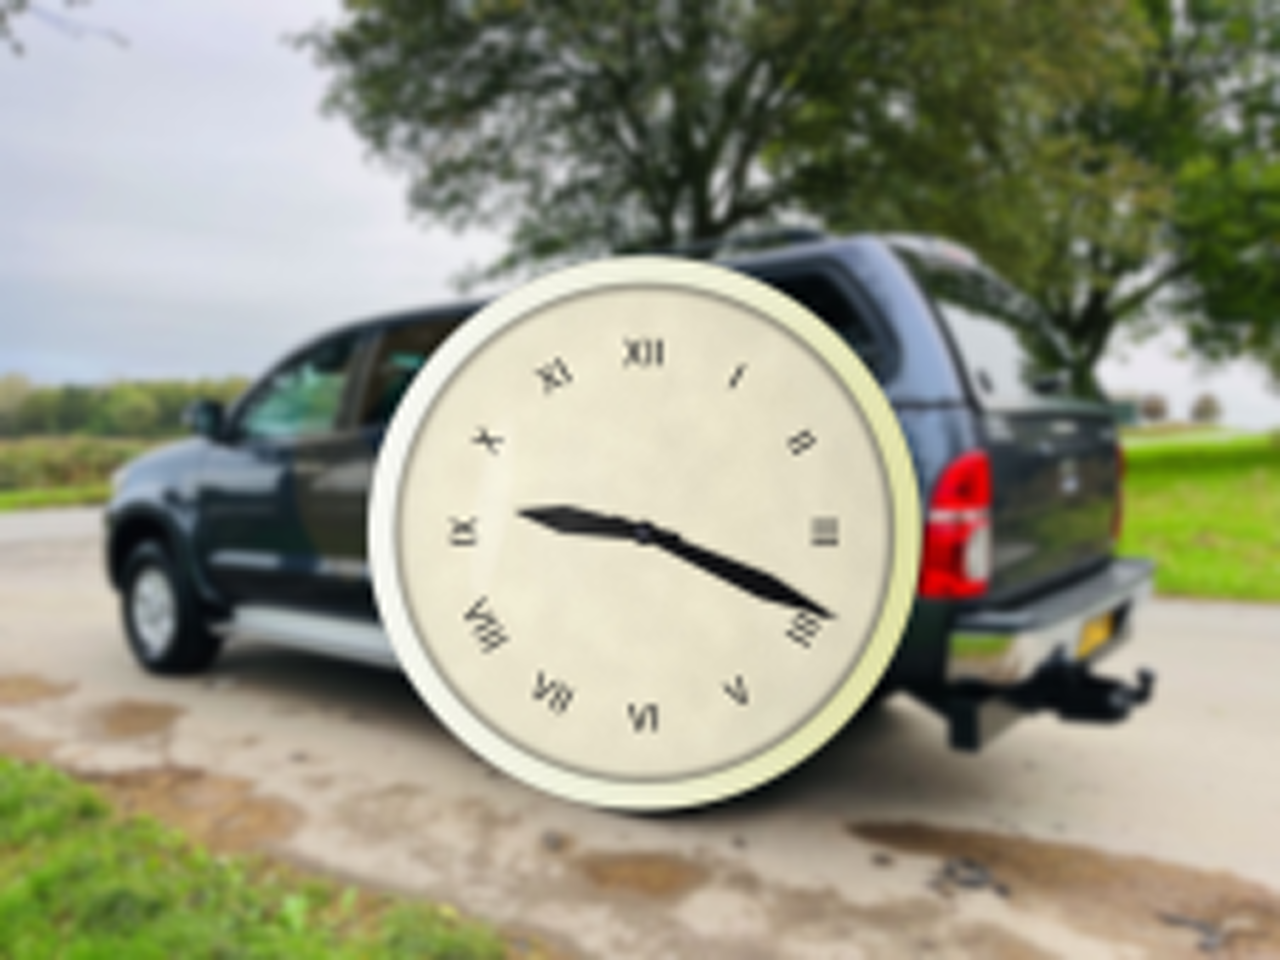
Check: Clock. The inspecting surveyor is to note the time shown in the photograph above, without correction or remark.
9:19
